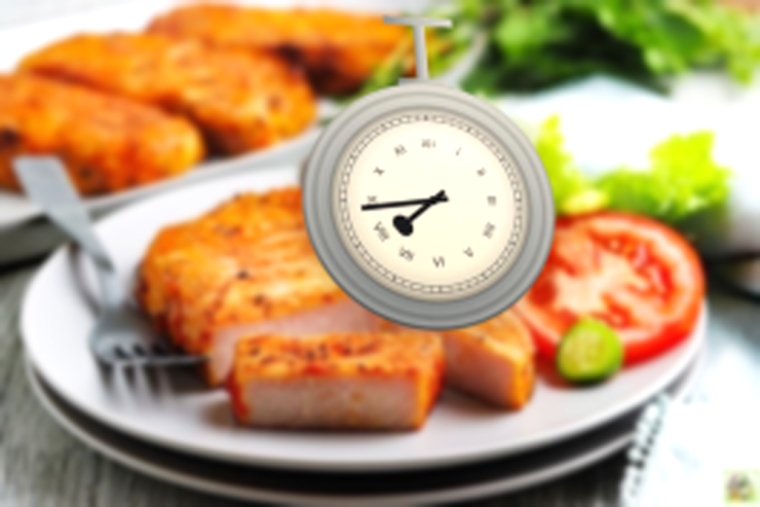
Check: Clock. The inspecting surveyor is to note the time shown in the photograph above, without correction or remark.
7:44
